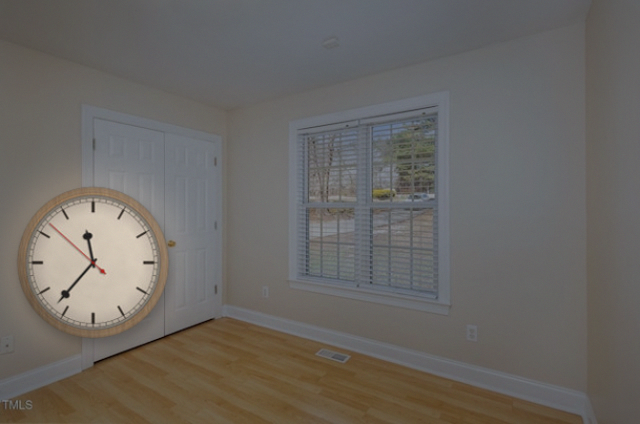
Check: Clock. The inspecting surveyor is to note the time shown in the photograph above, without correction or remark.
11:36:52
